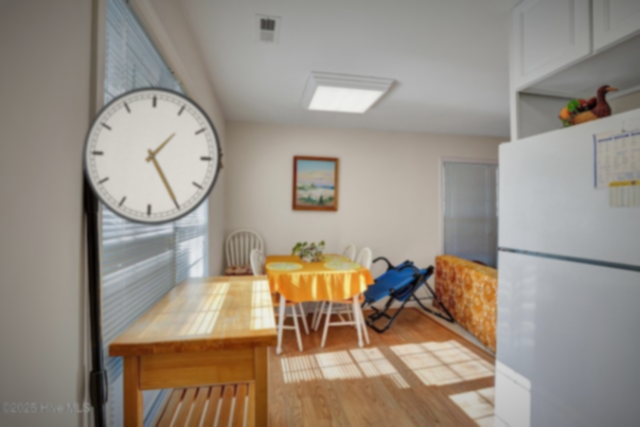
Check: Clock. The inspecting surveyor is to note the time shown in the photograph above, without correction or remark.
1:25
